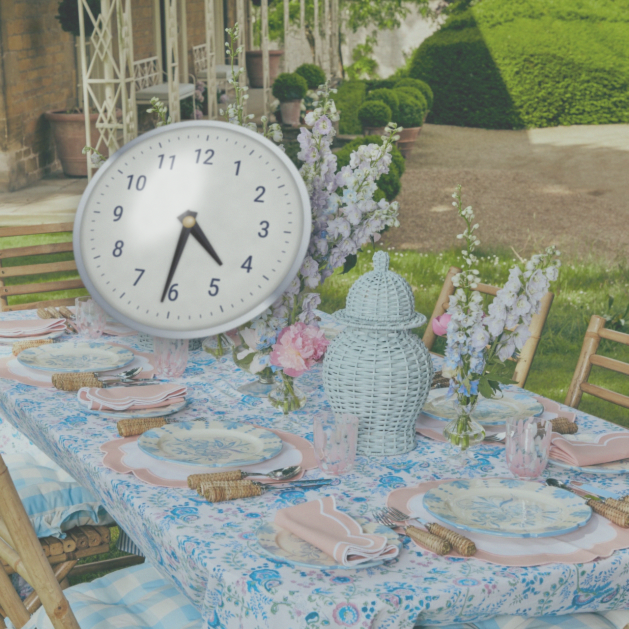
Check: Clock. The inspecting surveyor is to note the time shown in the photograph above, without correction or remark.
4:31
